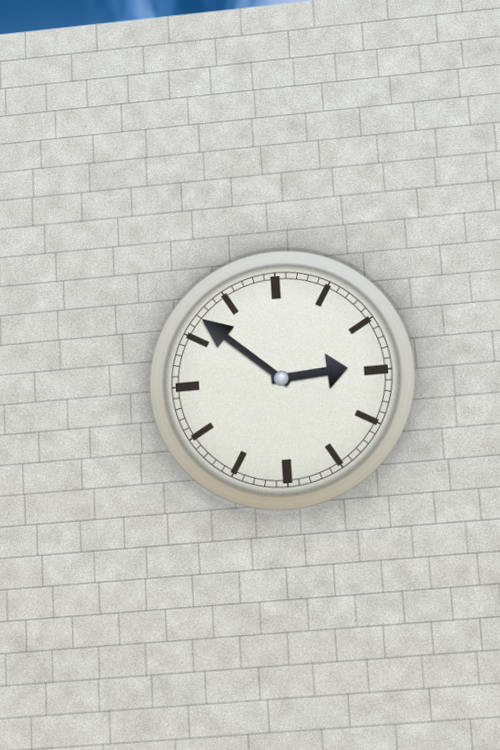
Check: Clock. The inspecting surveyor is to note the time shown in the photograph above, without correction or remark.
2:52
